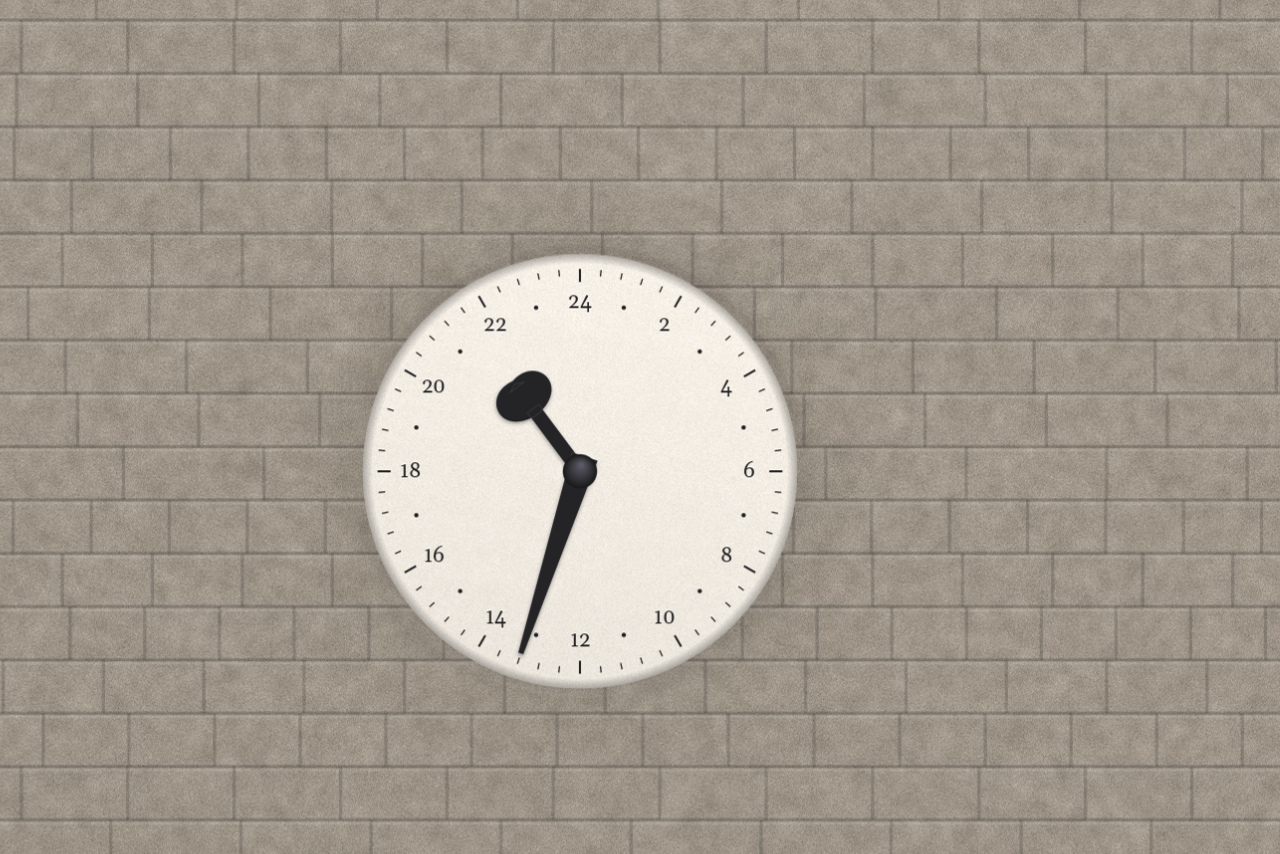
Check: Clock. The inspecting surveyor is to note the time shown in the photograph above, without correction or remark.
21:33
